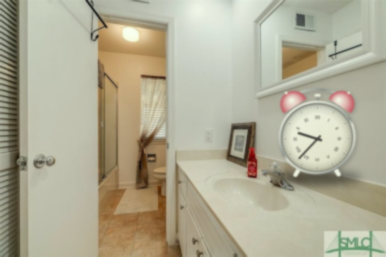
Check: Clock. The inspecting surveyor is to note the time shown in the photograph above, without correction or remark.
9:37
